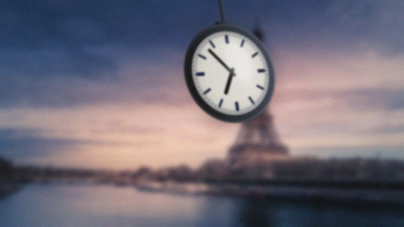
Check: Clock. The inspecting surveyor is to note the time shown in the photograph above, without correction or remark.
6:53
